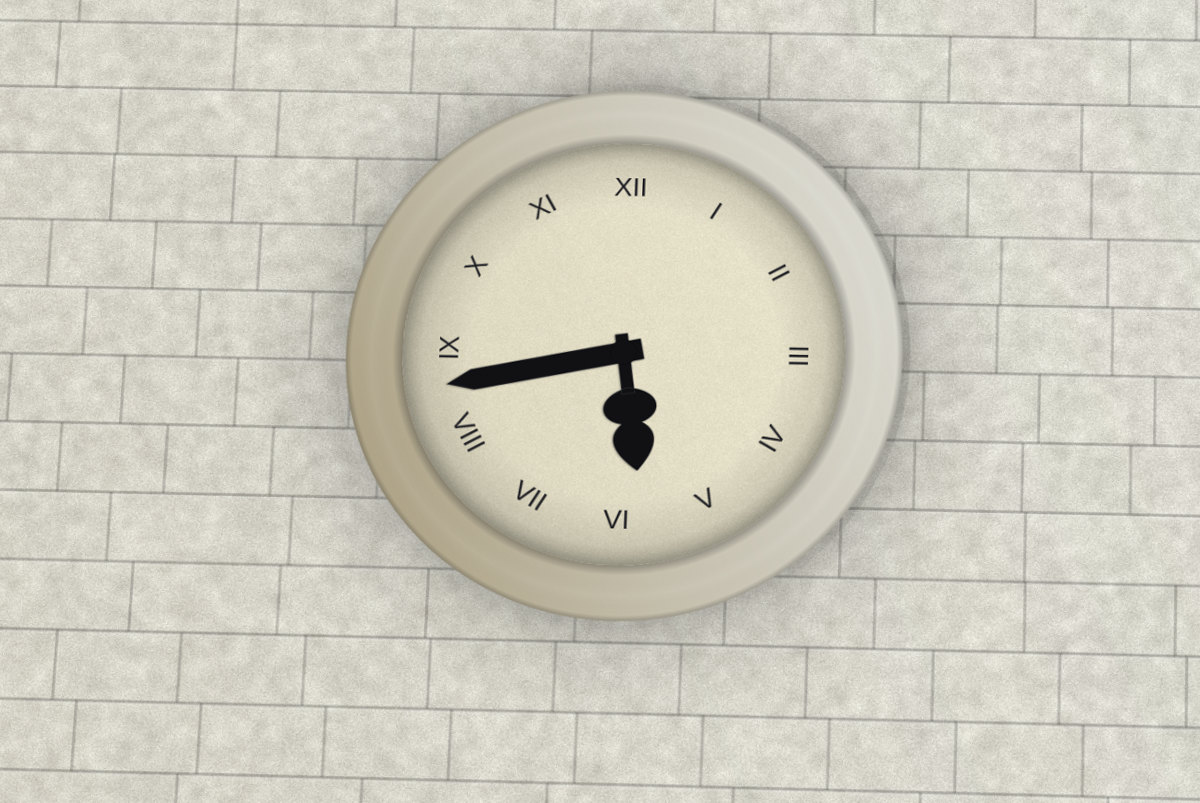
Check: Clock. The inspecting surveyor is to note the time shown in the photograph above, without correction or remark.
5:43
